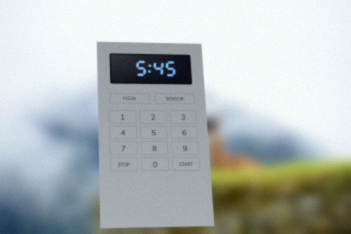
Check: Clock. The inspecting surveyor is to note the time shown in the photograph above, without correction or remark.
5:45
